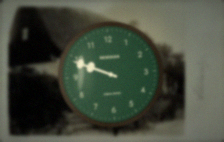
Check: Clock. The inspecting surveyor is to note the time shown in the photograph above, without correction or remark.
9:49
